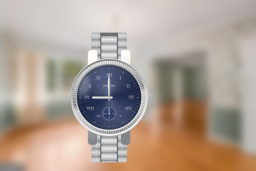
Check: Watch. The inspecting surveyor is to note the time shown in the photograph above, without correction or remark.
9:00
